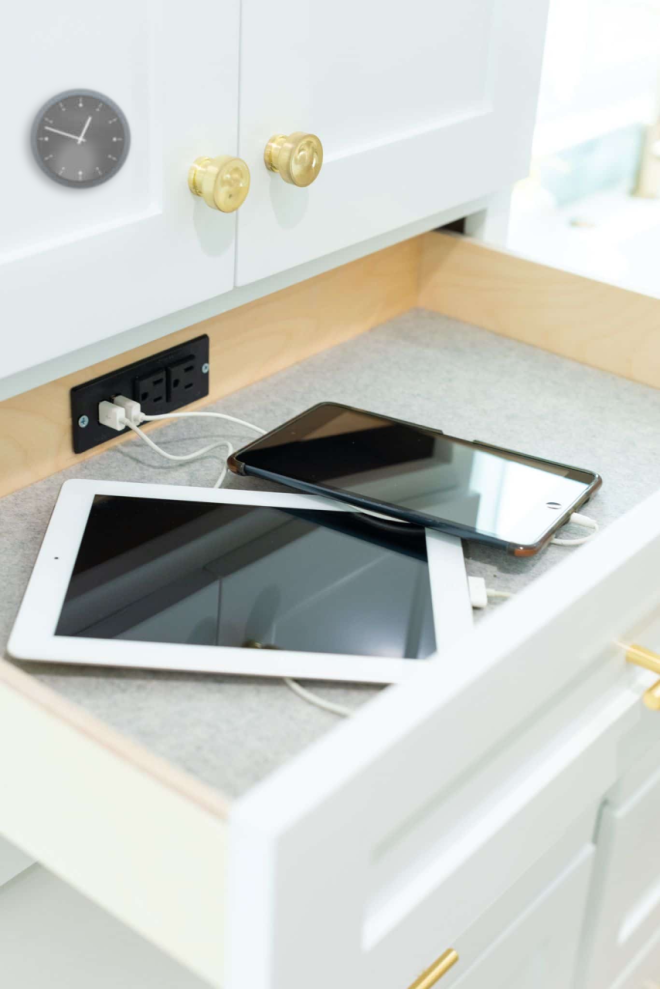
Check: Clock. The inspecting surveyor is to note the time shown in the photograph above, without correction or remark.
12:48
